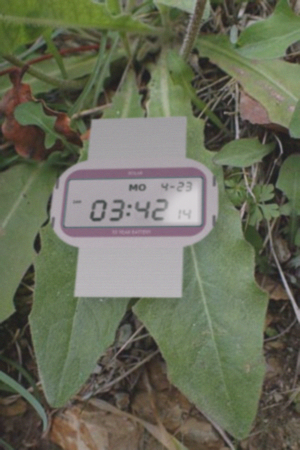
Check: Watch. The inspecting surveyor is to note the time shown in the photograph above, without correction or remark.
3:42:14
